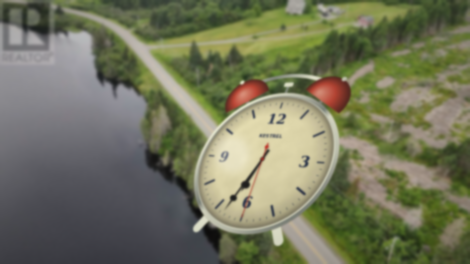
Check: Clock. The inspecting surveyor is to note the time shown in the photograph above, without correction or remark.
6:33:30
